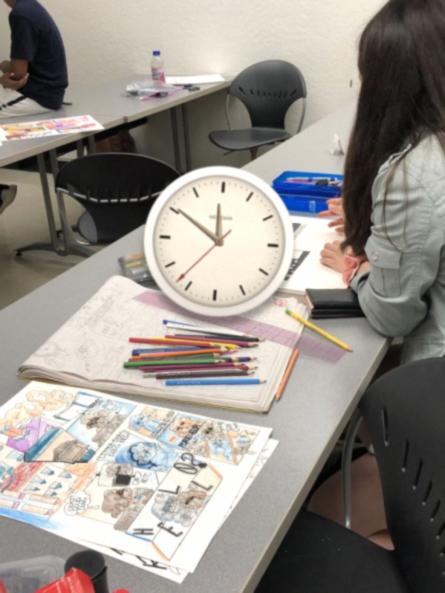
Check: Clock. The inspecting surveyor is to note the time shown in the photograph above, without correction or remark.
11:50:37
